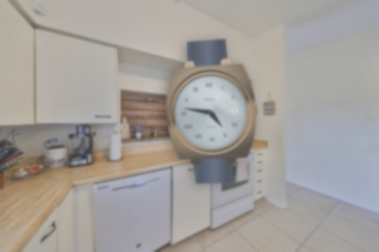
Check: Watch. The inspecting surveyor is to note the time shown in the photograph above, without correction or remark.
4:47
